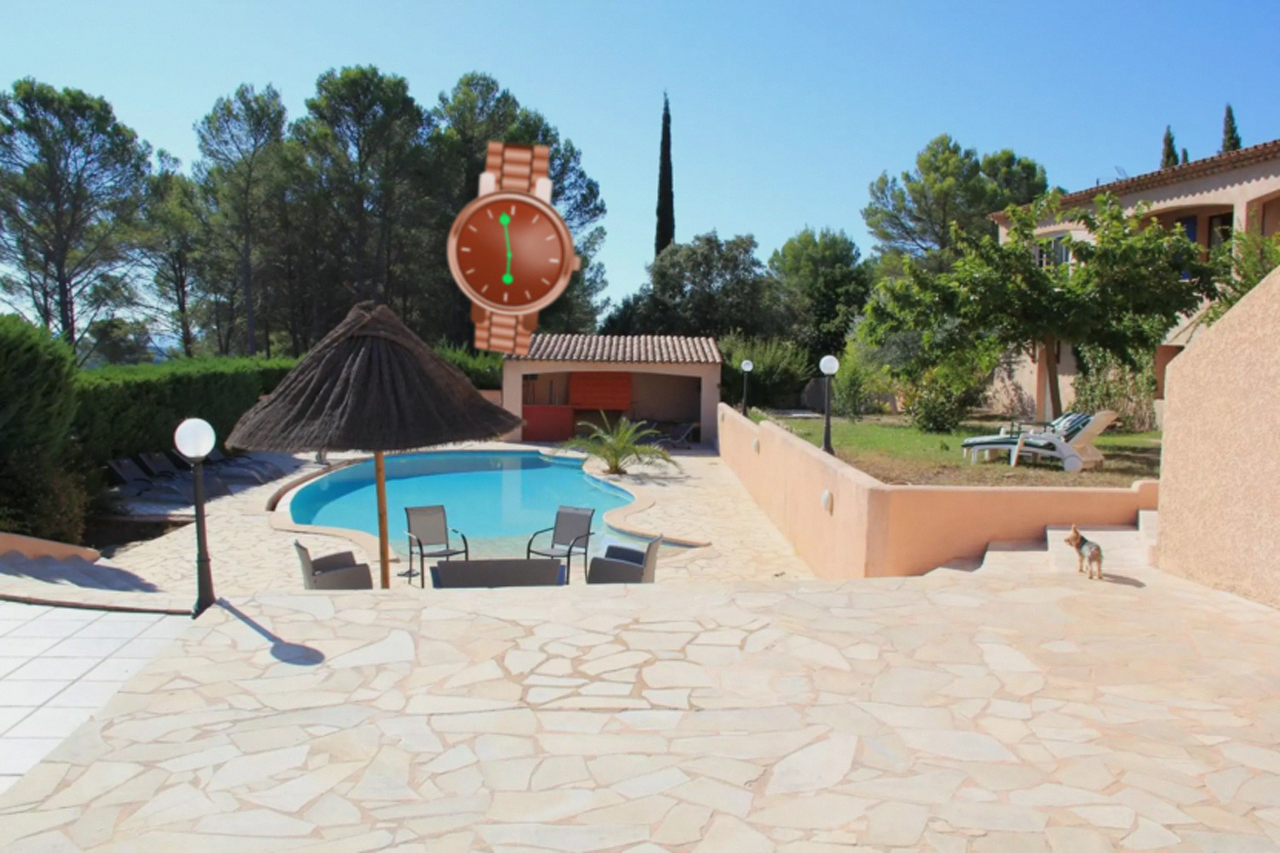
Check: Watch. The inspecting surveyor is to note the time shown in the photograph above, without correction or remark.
5:58
